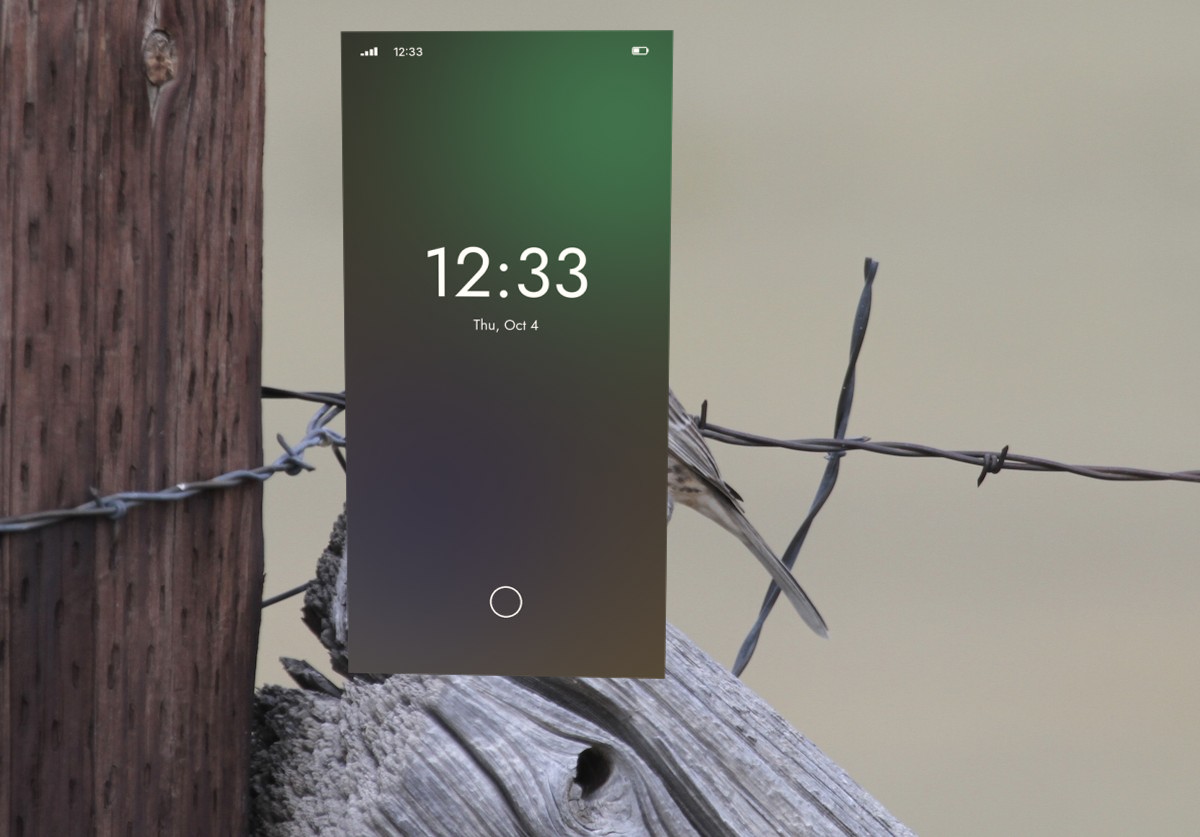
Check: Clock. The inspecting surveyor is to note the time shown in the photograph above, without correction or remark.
12:33
